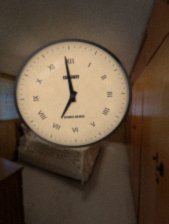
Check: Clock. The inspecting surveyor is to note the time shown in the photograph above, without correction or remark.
6:59
